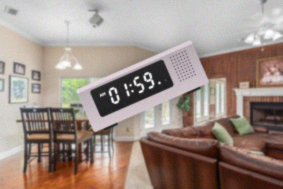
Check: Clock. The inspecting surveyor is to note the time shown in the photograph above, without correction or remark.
1:59
